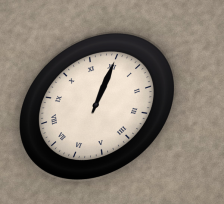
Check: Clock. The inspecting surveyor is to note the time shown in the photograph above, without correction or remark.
12:00
